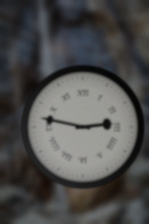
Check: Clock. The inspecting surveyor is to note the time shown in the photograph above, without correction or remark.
2:47
